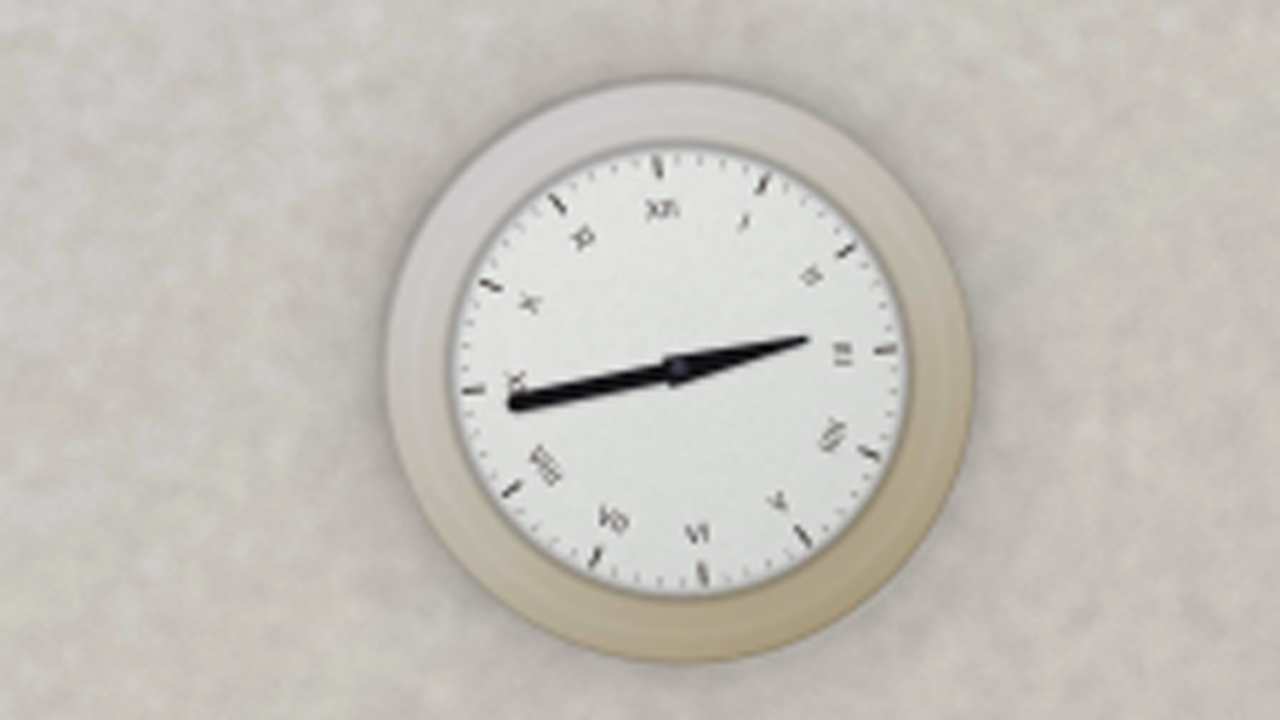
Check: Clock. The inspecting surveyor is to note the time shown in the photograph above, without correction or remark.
2:44
